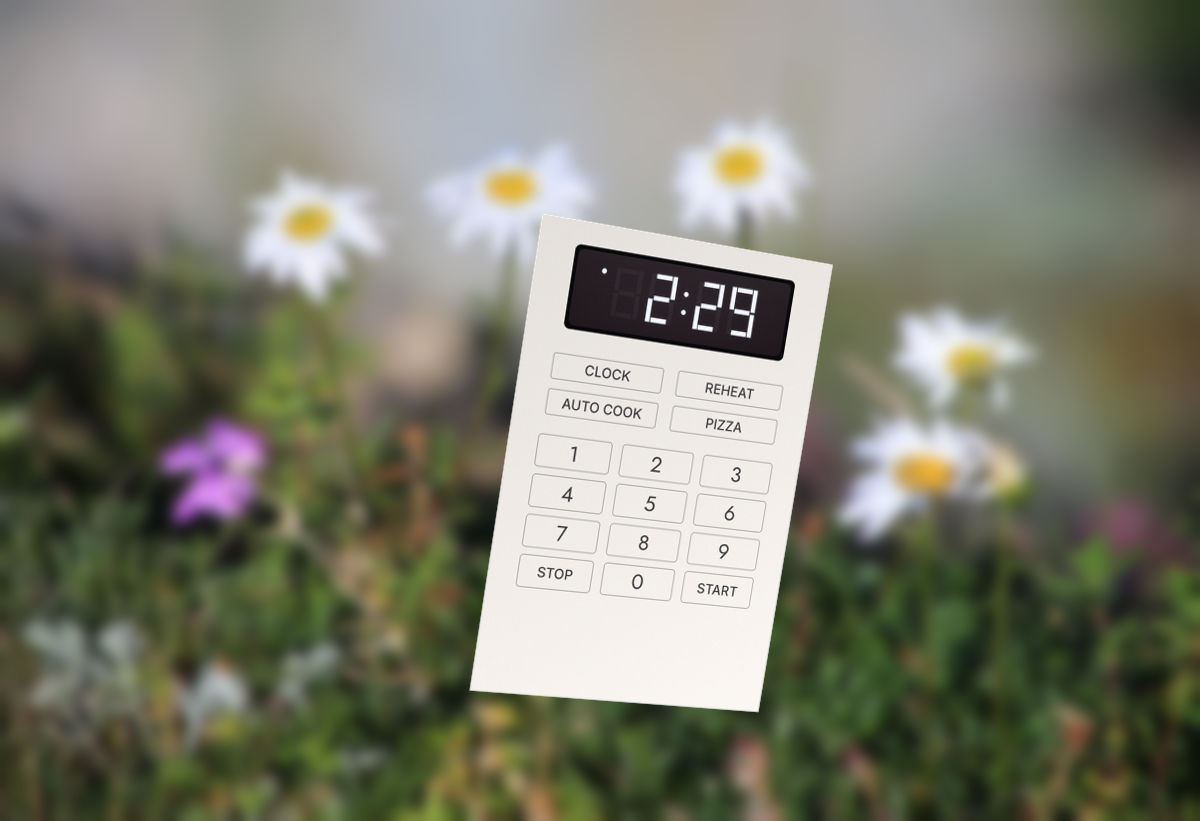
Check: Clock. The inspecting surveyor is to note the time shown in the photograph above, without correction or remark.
2:29
